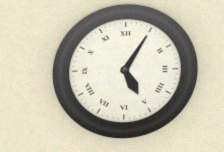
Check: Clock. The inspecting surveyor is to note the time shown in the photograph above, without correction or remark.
5:05
